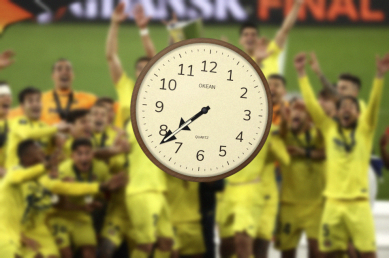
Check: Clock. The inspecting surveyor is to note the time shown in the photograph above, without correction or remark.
7:38
